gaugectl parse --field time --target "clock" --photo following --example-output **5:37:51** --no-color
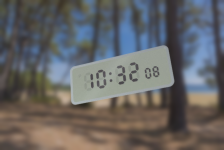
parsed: **10:32:08**
